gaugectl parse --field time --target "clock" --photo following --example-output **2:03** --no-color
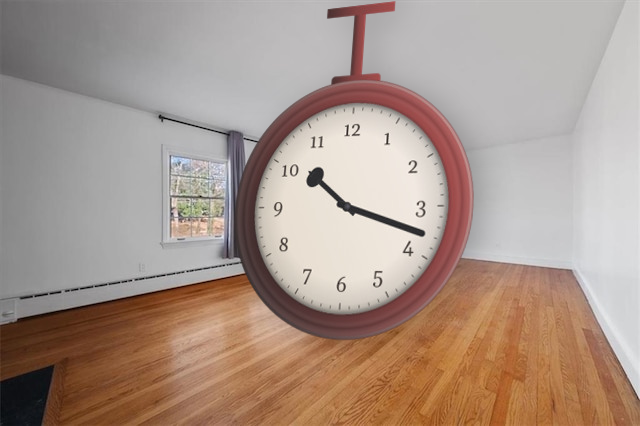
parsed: **10:18**
